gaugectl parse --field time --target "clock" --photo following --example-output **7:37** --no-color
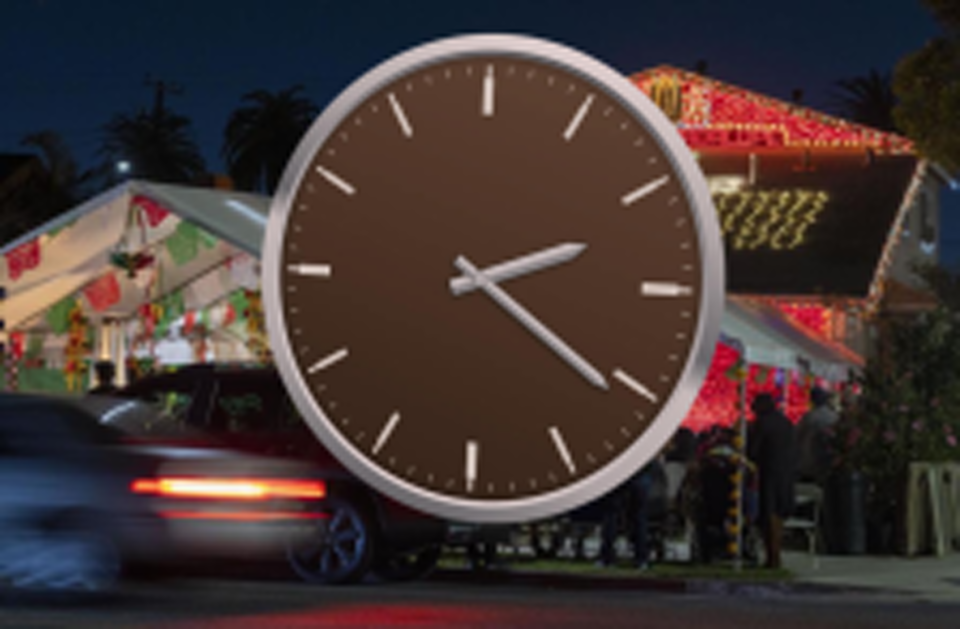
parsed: **2:21**
